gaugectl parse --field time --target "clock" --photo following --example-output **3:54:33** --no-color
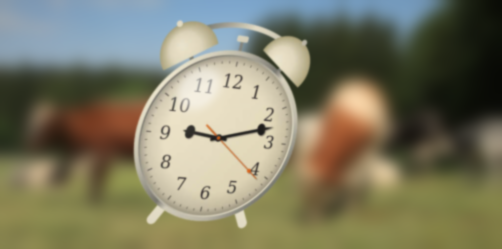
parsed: **9:12:21**
